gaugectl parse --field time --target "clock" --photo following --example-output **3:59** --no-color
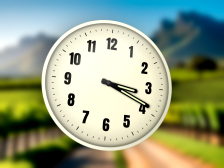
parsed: **3:19**
